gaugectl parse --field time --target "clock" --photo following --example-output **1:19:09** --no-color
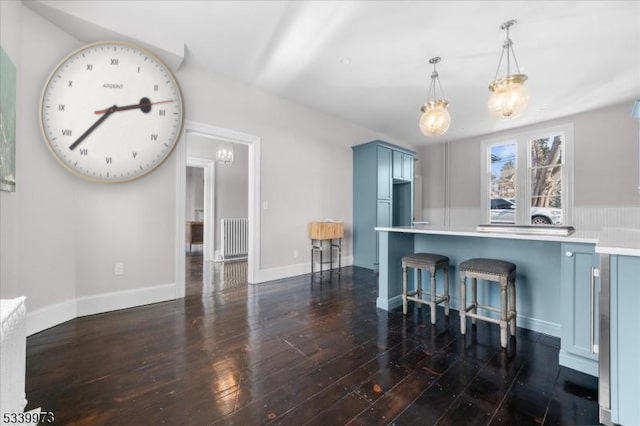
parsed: **2:37:13**
